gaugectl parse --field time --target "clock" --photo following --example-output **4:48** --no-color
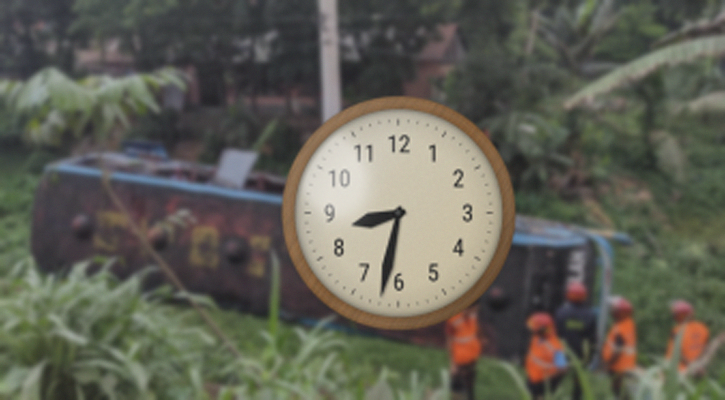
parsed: **8:32**
